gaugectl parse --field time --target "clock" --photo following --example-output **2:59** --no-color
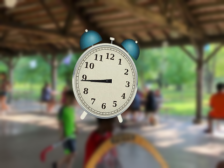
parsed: **8:44**
